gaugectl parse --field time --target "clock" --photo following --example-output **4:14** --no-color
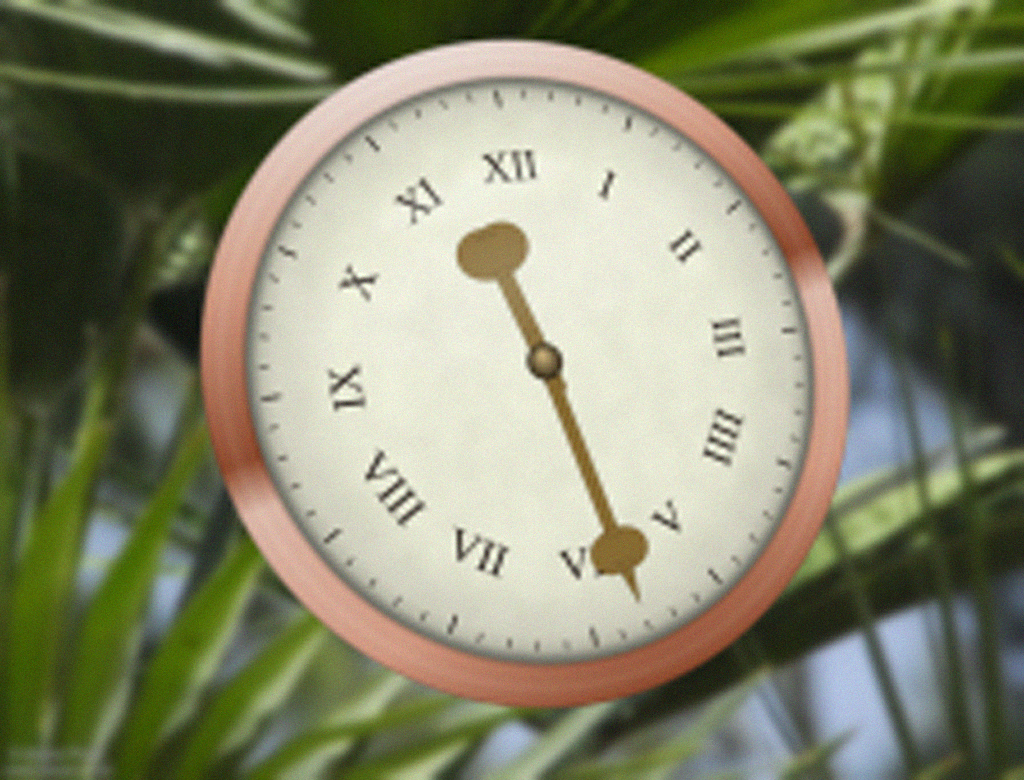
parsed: **11:28**
